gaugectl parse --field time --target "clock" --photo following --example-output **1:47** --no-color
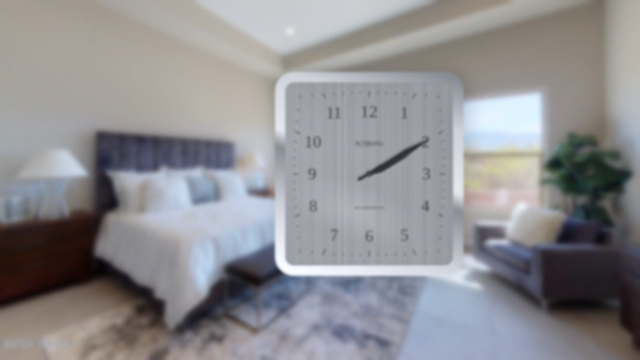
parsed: **2:10**
